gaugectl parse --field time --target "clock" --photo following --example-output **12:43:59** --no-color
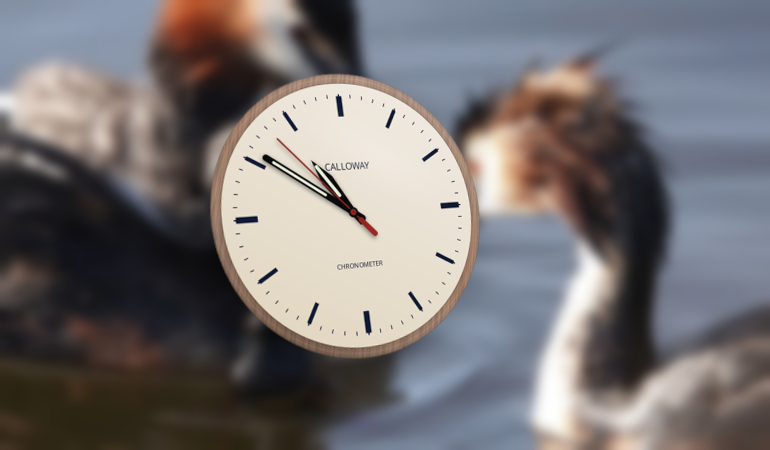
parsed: **10:50:53**
